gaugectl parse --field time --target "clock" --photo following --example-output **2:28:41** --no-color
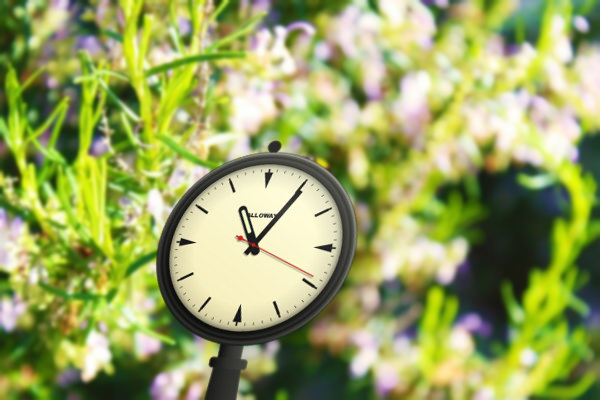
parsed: **11:05:19**
